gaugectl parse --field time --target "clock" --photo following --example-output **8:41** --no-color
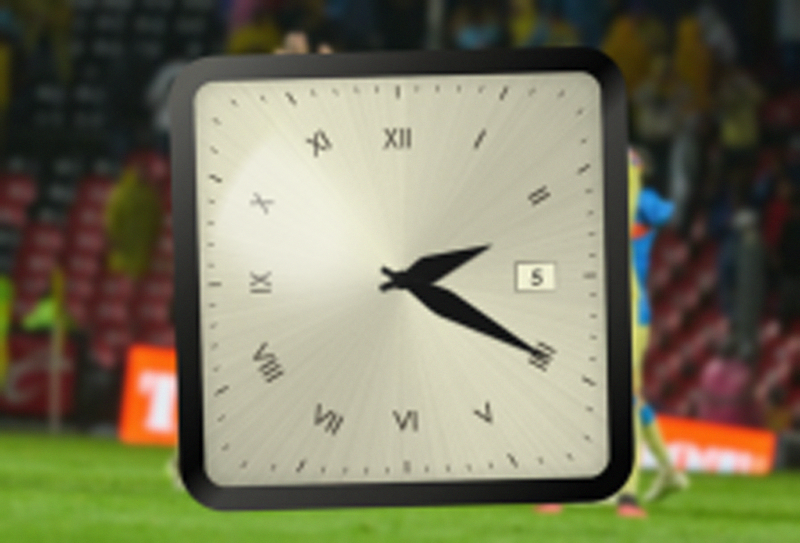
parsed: **2:20**
